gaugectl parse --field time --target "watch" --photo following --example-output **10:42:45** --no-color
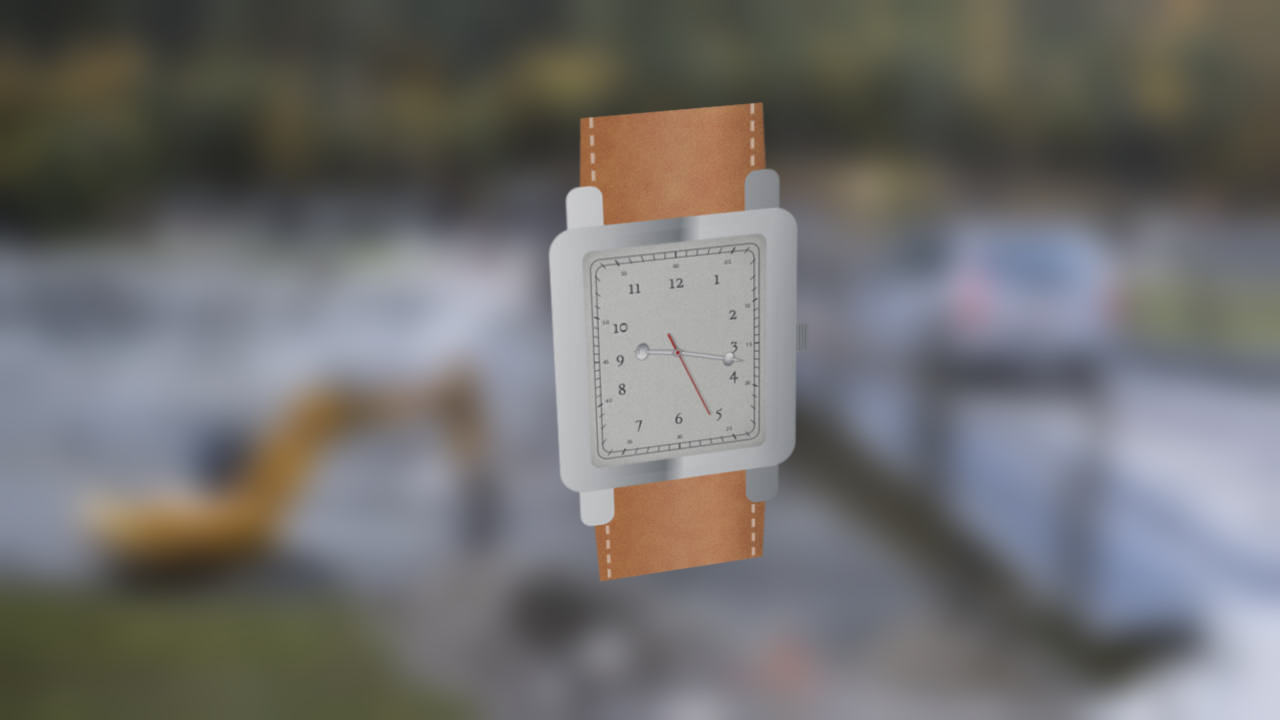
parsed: **9:17:26**
